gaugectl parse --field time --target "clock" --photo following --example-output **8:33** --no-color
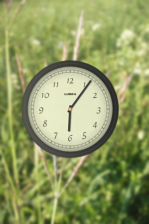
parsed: **6:06**
